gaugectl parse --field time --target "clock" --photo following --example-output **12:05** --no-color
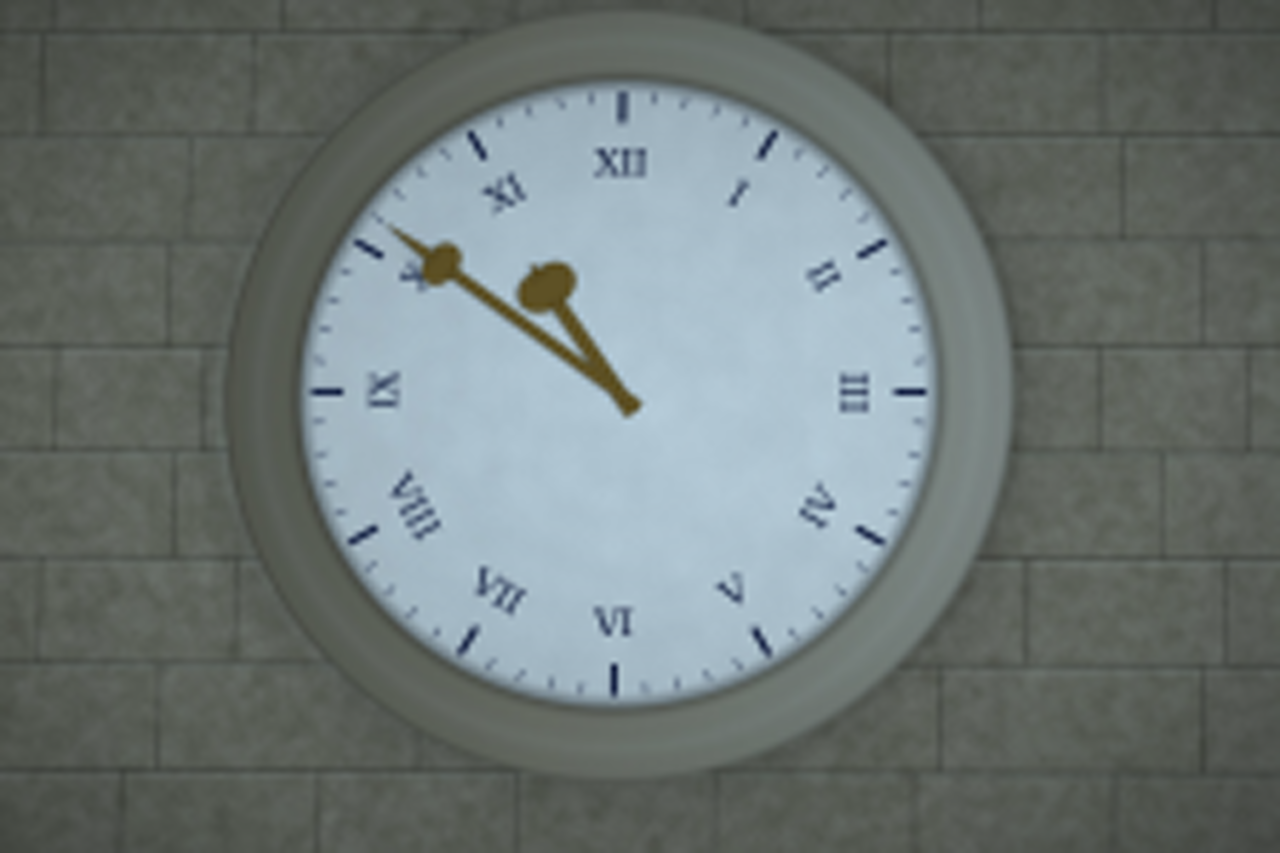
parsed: **10:51**
